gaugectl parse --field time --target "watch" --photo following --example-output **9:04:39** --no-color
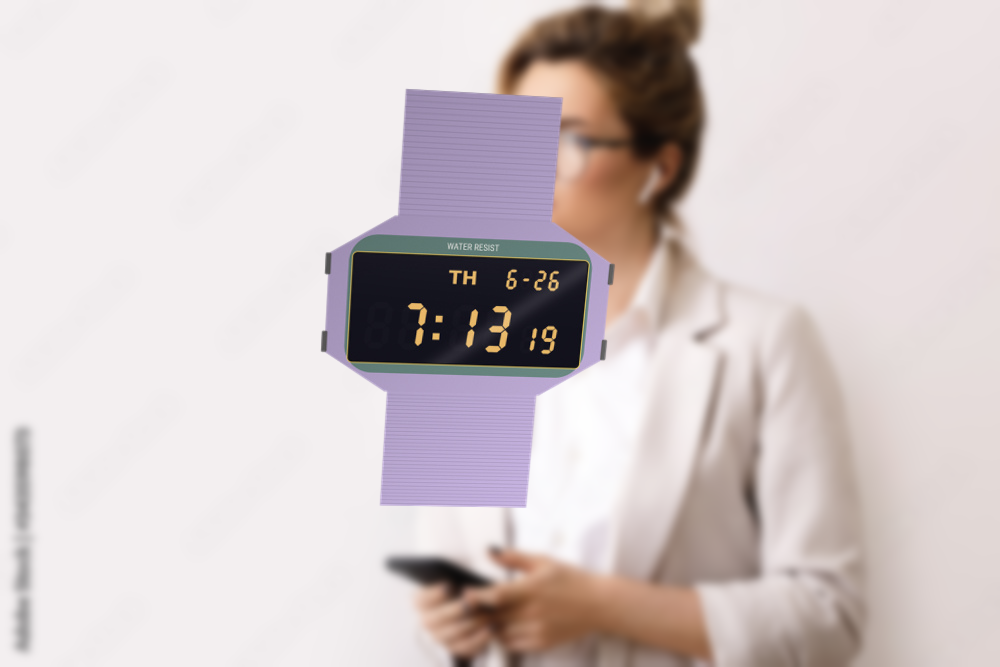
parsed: **7:13:19**
